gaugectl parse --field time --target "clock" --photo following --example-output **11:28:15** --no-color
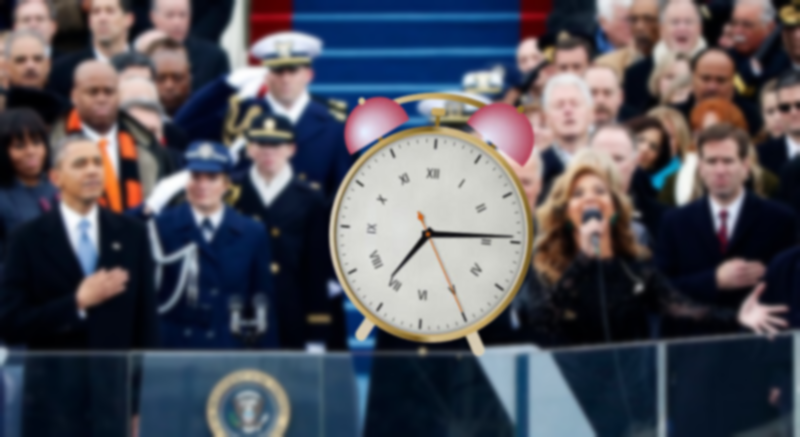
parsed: **7:14:25**
